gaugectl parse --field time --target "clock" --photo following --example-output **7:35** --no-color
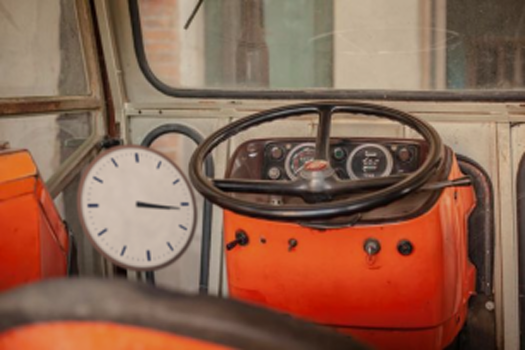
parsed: **3:16**
